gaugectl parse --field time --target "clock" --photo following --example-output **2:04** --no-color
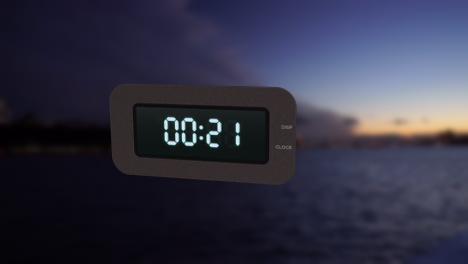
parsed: **0:21**
